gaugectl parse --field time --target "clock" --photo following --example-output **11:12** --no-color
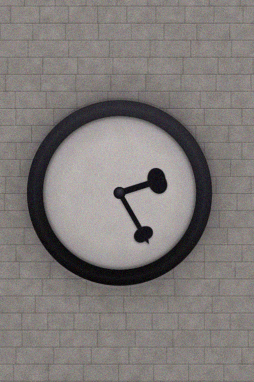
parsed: **2:25**
